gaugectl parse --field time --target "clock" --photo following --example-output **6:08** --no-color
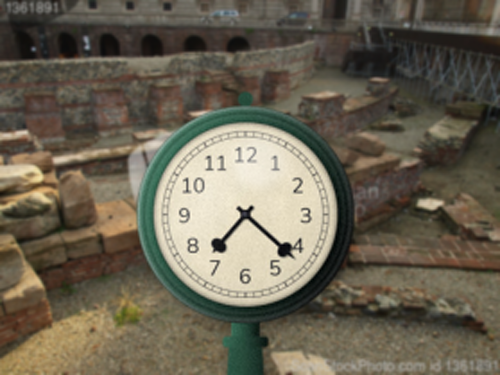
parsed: **7:22**
